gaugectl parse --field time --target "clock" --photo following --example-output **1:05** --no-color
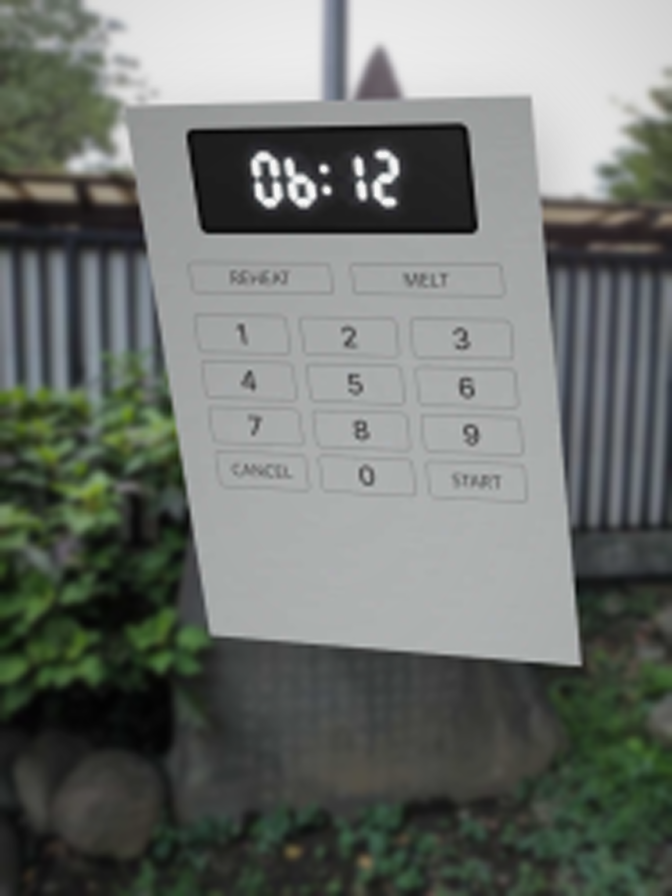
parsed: **6:12**
